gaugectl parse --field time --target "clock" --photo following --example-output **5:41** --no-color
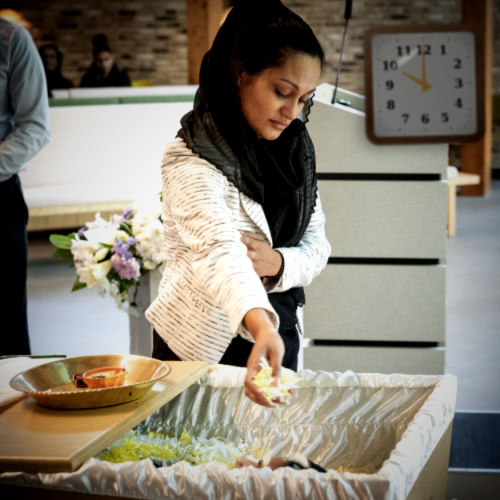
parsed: **10:00**
